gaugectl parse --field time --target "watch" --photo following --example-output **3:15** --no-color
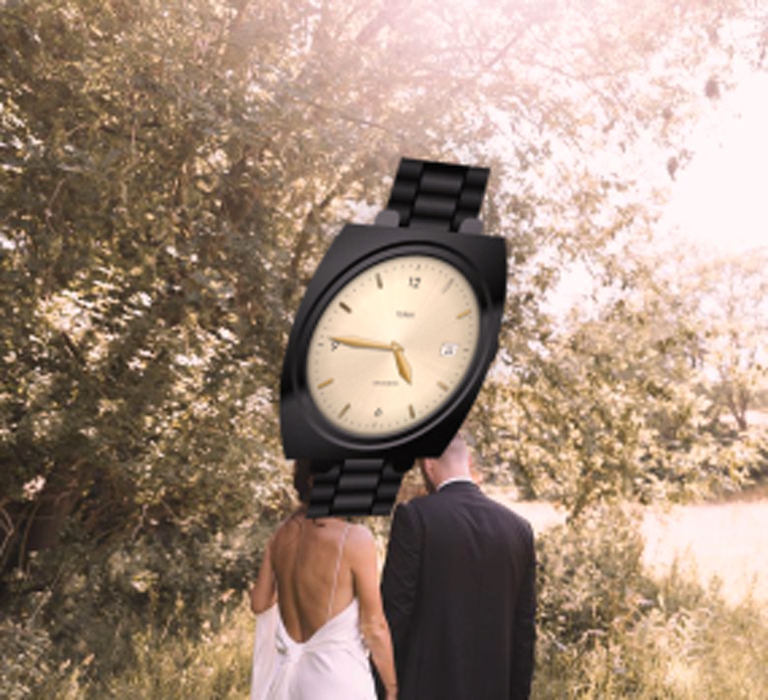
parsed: **4:46**
